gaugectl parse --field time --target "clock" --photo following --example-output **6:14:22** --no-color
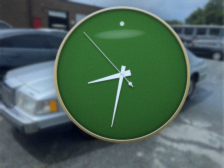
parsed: **8:31:53**
